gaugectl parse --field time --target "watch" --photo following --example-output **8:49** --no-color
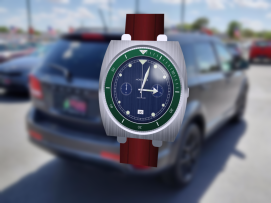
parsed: **3:03**
